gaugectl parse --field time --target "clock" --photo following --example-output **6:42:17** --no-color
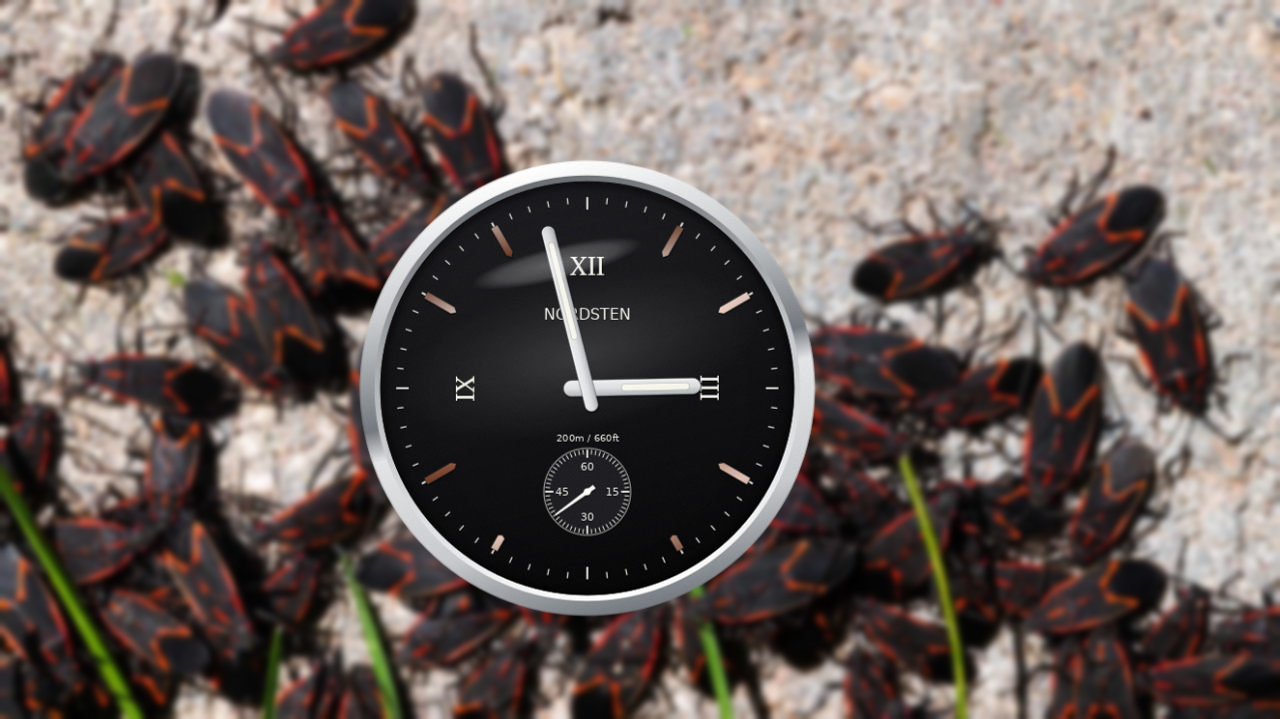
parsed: **2:57:39**
